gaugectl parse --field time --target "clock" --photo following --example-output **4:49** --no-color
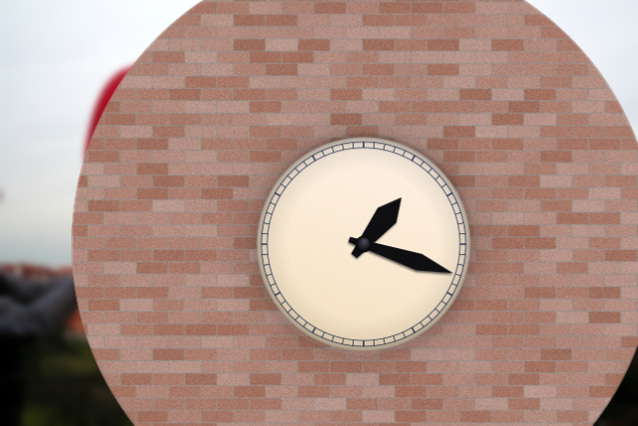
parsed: **1:18**
